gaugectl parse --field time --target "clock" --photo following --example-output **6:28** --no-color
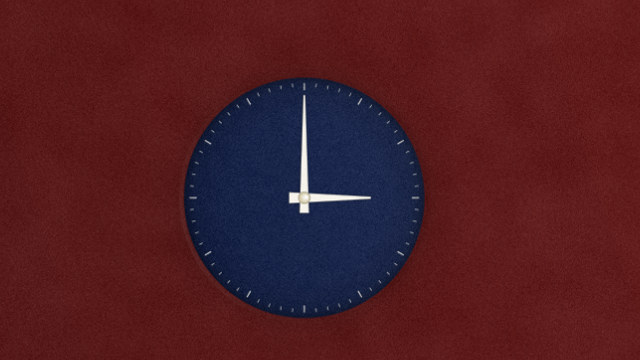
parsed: **3:00**
